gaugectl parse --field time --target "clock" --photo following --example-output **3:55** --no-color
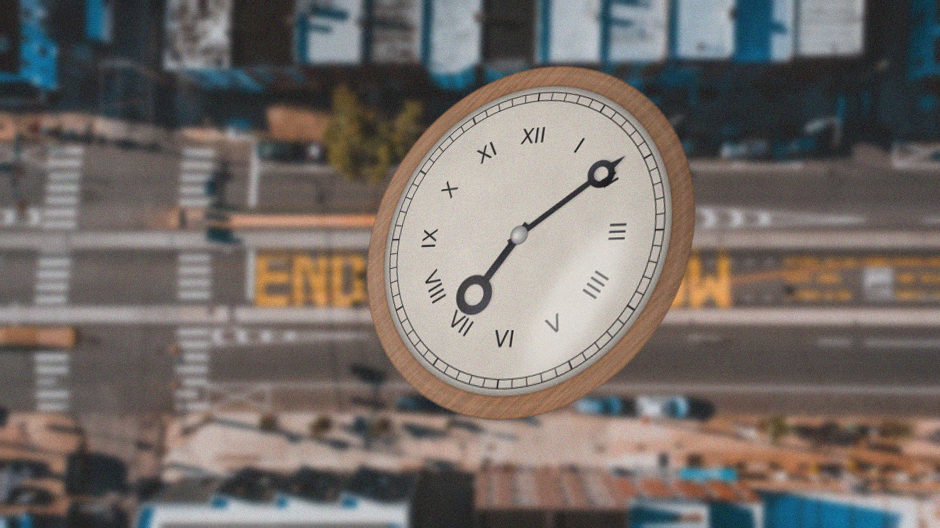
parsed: **7:09**
